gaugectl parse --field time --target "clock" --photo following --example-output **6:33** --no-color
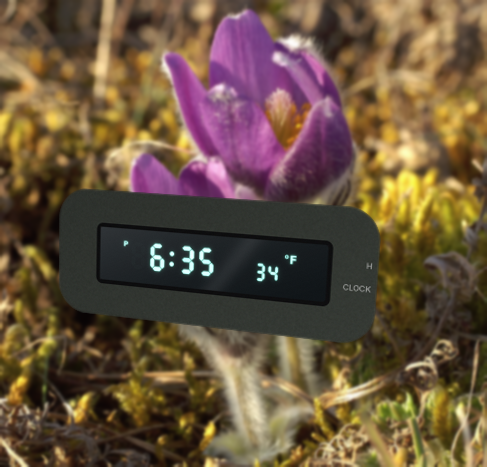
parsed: **6:35**
